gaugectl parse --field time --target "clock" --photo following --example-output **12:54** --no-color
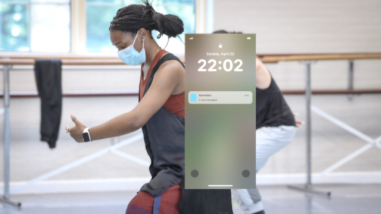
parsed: **22:02**
